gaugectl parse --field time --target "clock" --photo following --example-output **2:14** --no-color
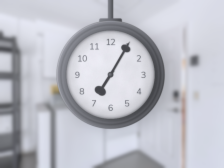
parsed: **7:05**
